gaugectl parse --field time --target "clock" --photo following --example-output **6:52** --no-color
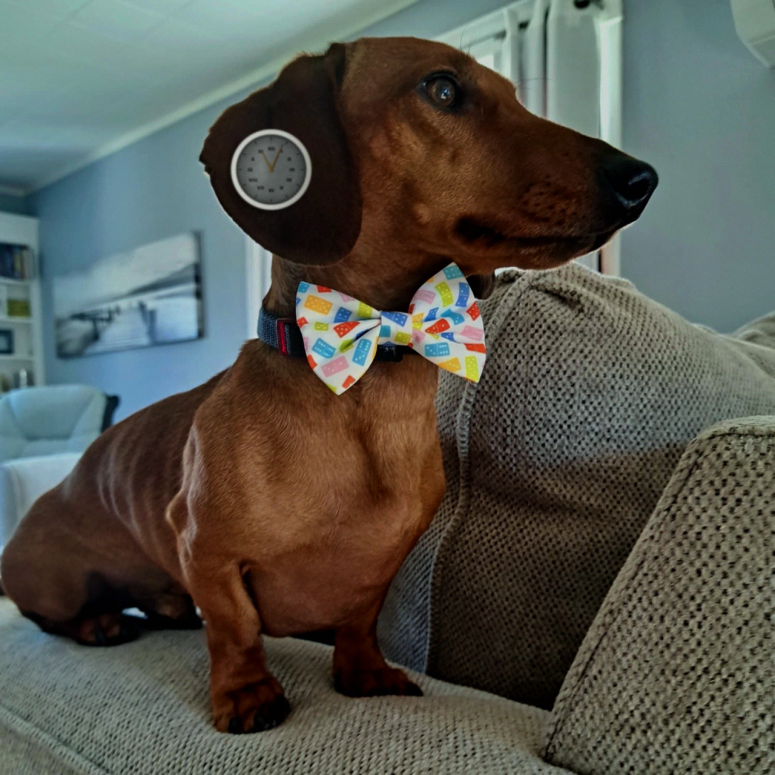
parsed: **11:04**
